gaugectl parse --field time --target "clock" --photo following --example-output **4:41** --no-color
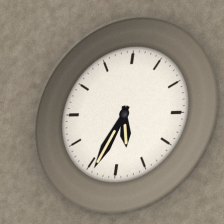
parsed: **5:34**
